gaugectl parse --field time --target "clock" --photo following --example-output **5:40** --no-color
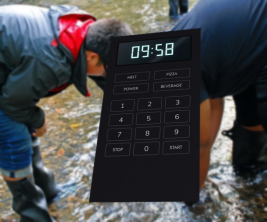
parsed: **9:58**
